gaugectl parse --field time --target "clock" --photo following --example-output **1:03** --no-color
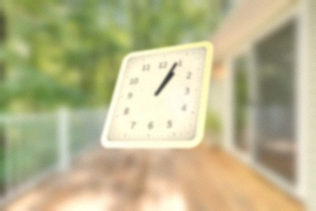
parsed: **1:04**
